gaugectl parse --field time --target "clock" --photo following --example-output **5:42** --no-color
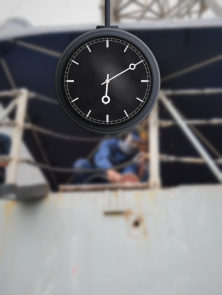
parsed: **6:10**
